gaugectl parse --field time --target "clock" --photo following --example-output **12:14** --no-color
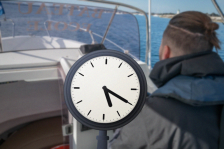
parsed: **5:20**
